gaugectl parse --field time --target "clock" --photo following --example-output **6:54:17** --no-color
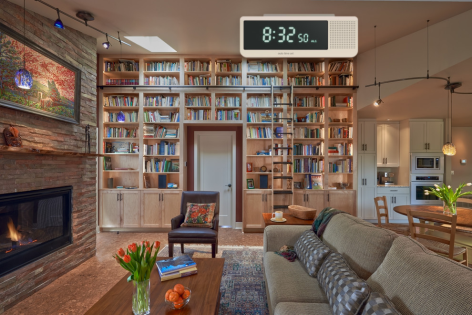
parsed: **8:32:50**
